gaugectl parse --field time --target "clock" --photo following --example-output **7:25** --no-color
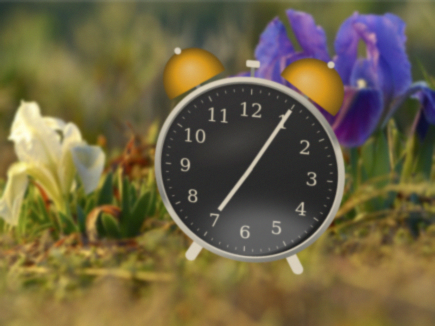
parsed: **7:05**
